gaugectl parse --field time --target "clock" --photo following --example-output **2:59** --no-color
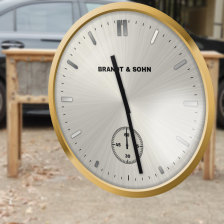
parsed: **11:28**
